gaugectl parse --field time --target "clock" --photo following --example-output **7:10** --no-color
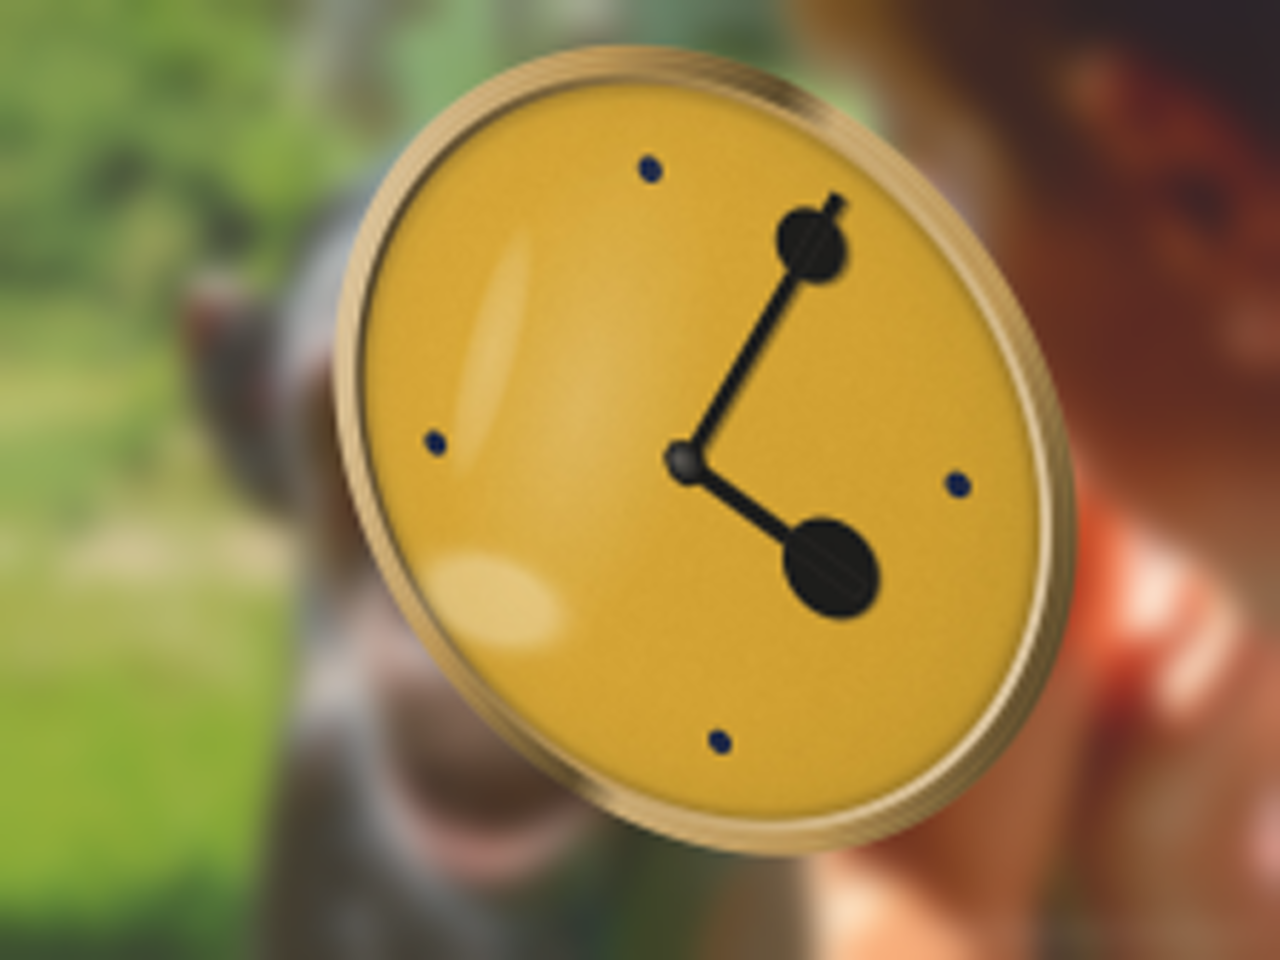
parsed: **4:06**
